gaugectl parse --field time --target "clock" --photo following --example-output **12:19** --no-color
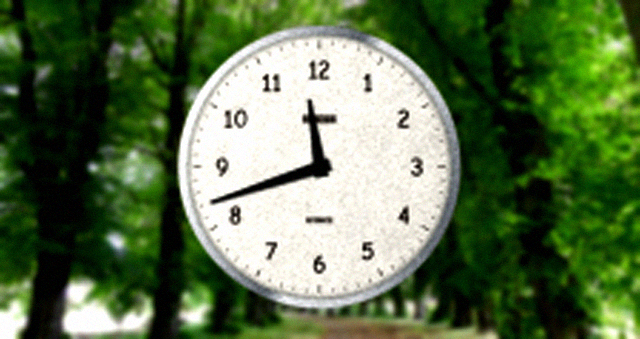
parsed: **11:42**
